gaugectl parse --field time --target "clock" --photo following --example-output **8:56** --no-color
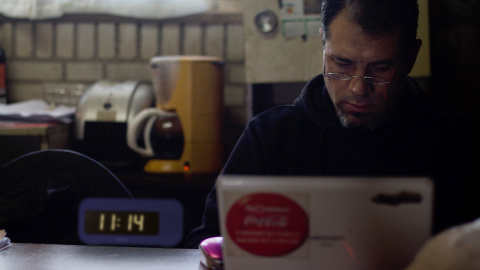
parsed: **11:14**
